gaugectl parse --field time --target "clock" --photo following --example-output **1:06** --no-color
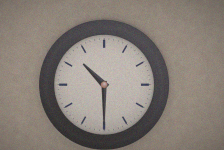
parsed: **10:30**
